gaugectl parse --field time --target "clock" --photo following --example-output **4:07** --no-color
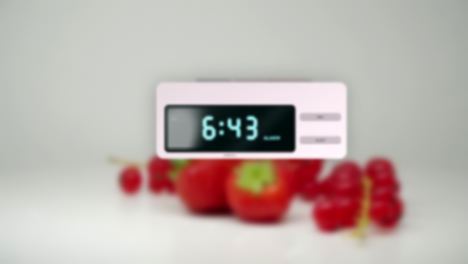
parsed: **6:43**
